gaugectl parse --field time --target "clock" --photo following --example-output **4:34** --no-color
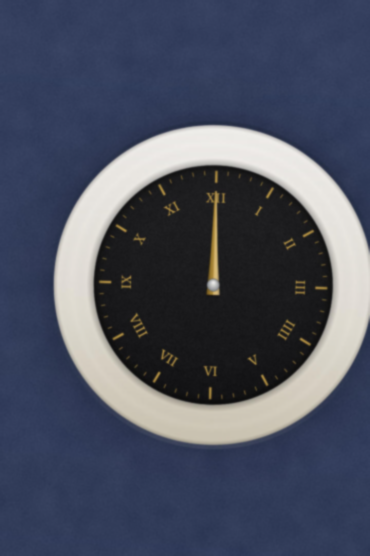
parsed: **12:00**
